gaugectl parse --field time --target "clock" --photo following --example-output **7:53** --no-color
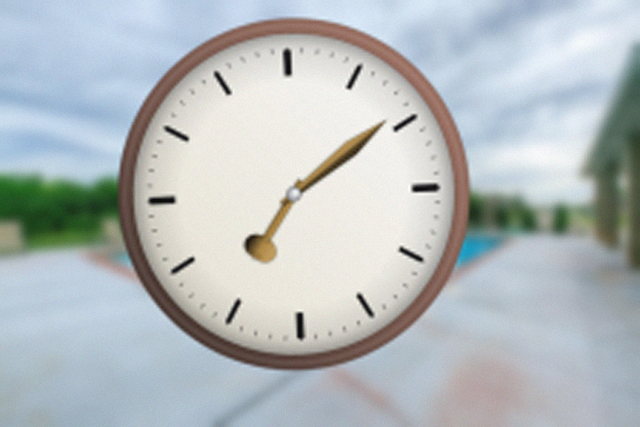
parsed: **7:09**
